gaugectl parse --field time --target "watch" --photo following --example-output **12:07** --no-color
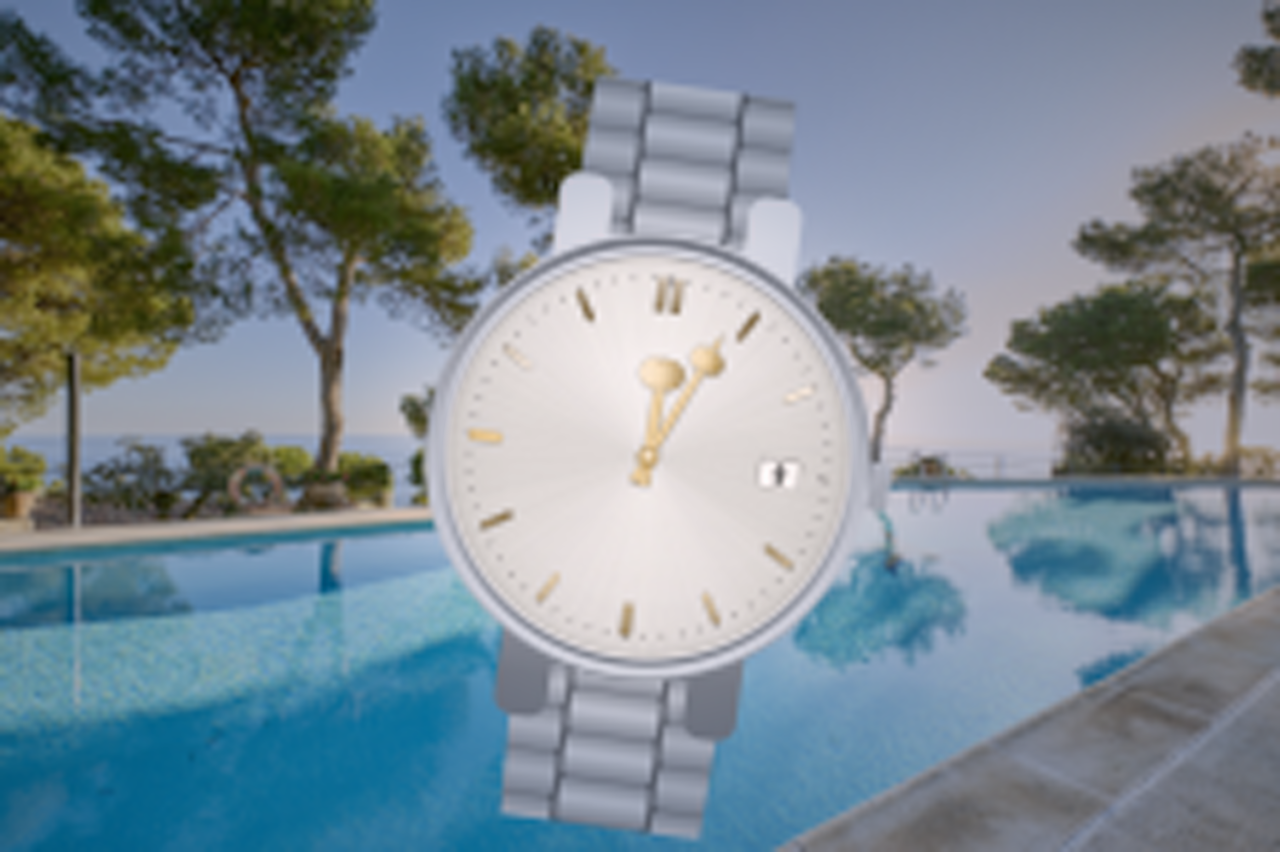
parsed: **12:04**
